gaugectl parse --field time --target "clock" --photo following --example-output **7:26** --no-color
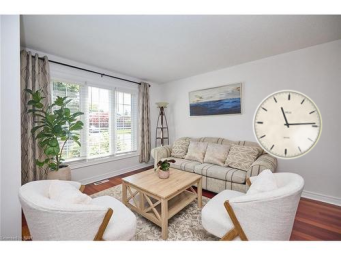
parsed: **11:14**
